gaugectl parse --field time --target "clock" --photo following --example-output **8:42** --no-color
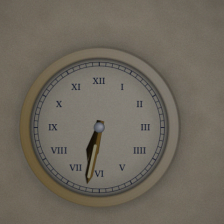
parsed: **6:32**
